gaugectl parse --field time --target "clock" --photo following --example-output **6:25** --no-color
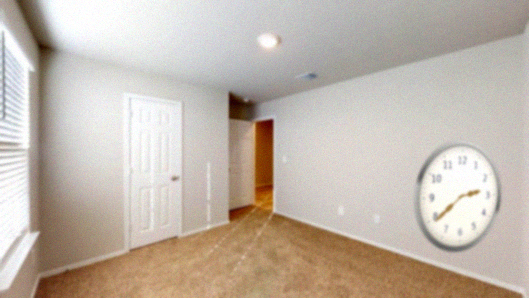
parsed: **2:39**
